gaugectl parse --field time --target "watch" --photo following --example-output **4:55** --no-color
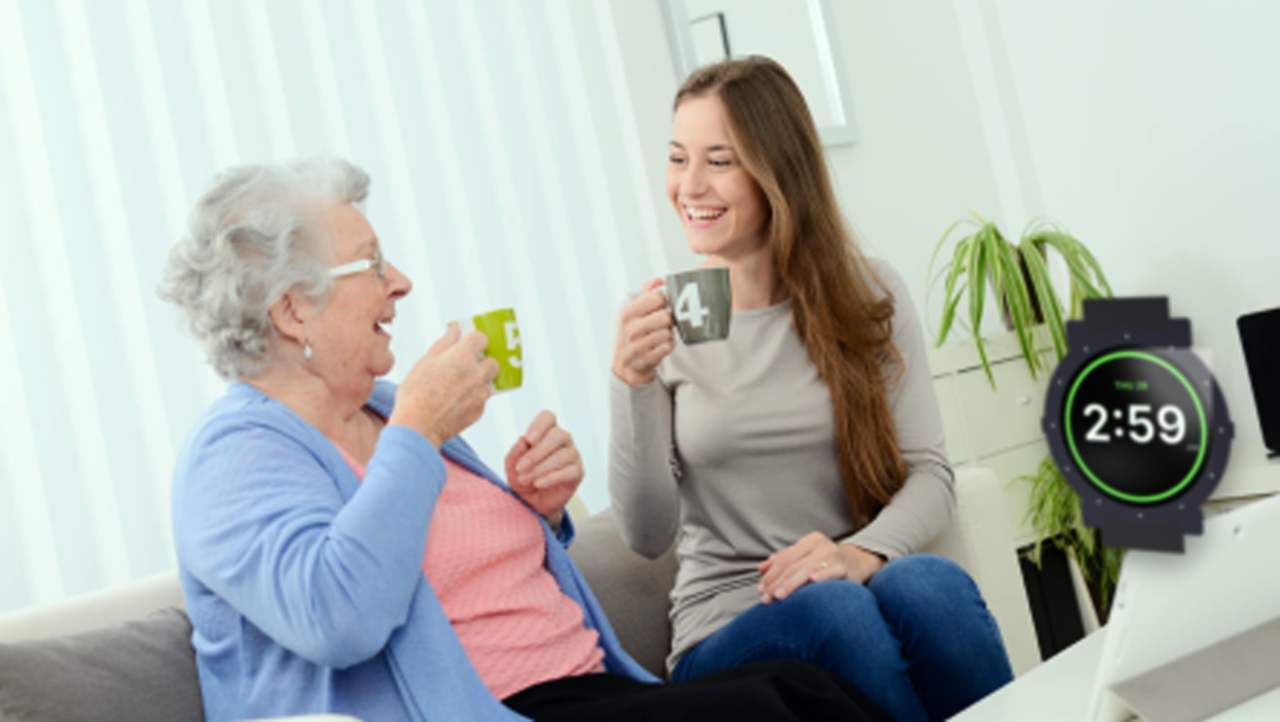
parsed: **2:59**
